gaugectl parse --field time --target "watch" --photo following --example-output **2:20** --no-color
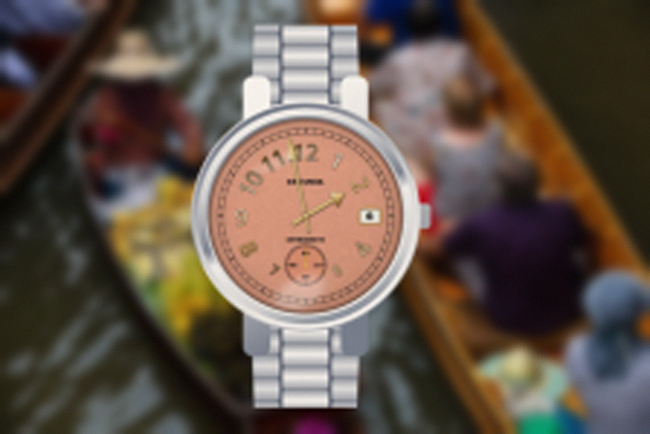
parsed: **1:58**
